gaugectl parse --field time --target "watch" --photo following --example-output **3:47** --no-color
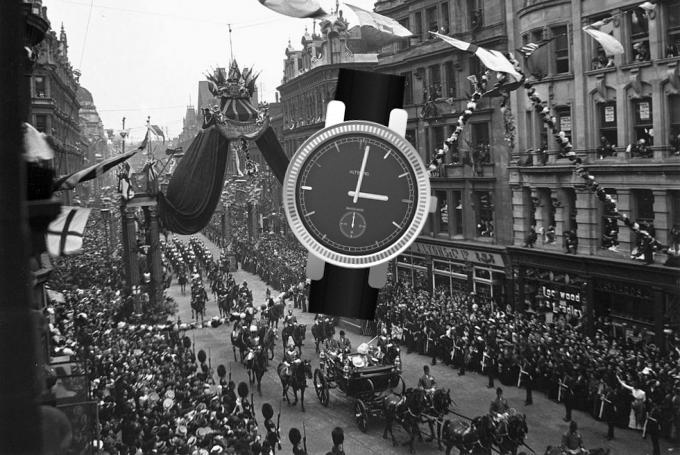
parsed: **3:01**
